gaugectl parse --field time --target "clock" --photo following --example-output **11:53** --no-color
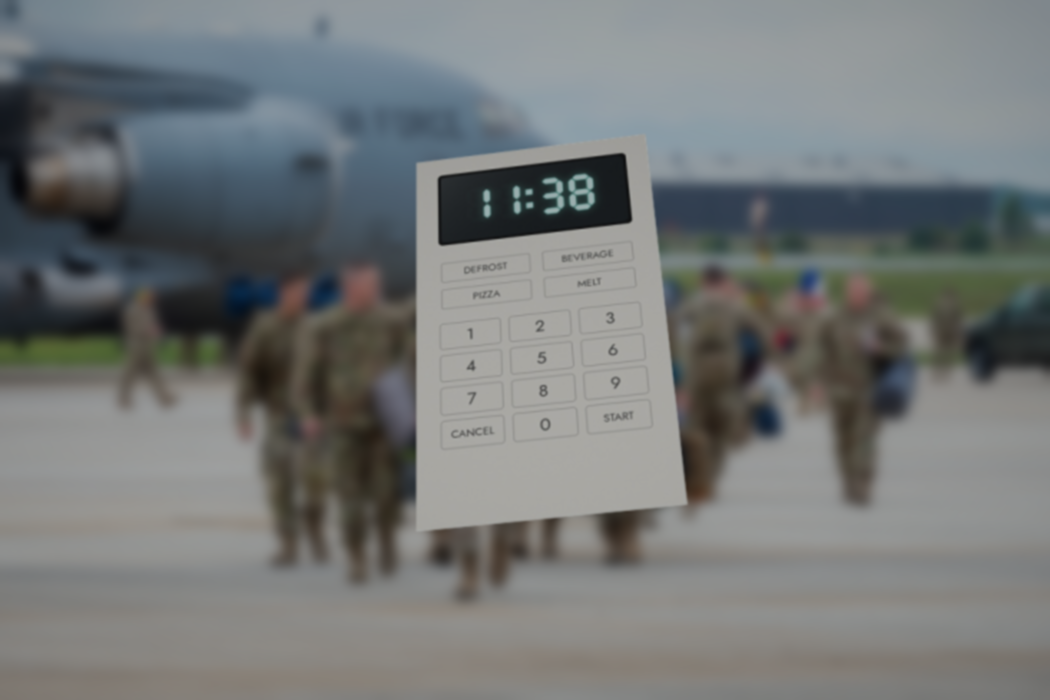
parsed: **11:38**
